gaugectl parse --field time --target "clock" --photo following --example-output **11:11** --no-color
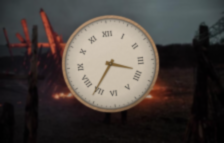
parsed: **3:36**
